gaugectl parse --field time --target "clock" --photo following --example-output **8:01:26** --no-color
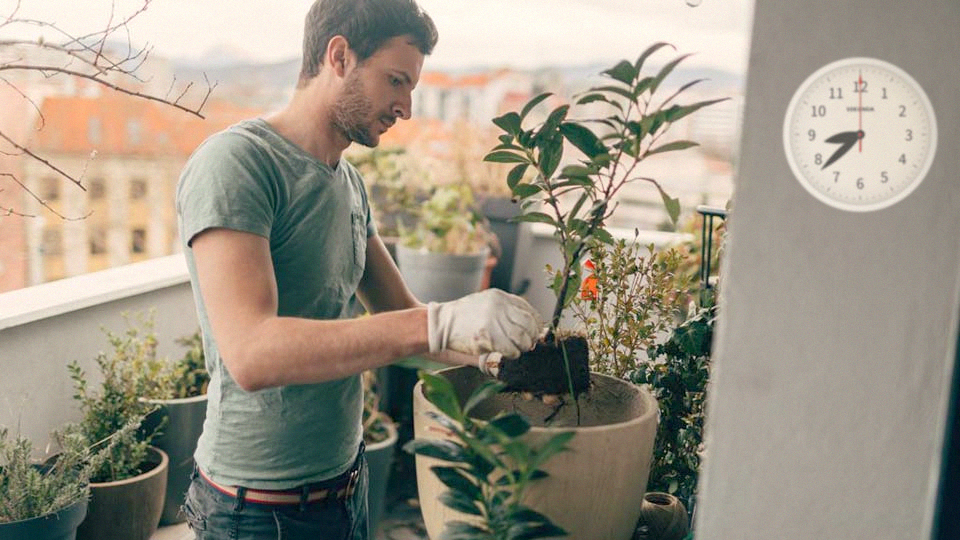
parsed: **8:38:00**
